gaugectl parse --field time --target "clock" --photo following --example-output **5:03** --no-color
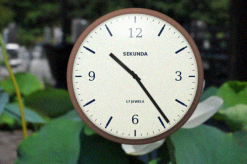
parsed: **10:24**
